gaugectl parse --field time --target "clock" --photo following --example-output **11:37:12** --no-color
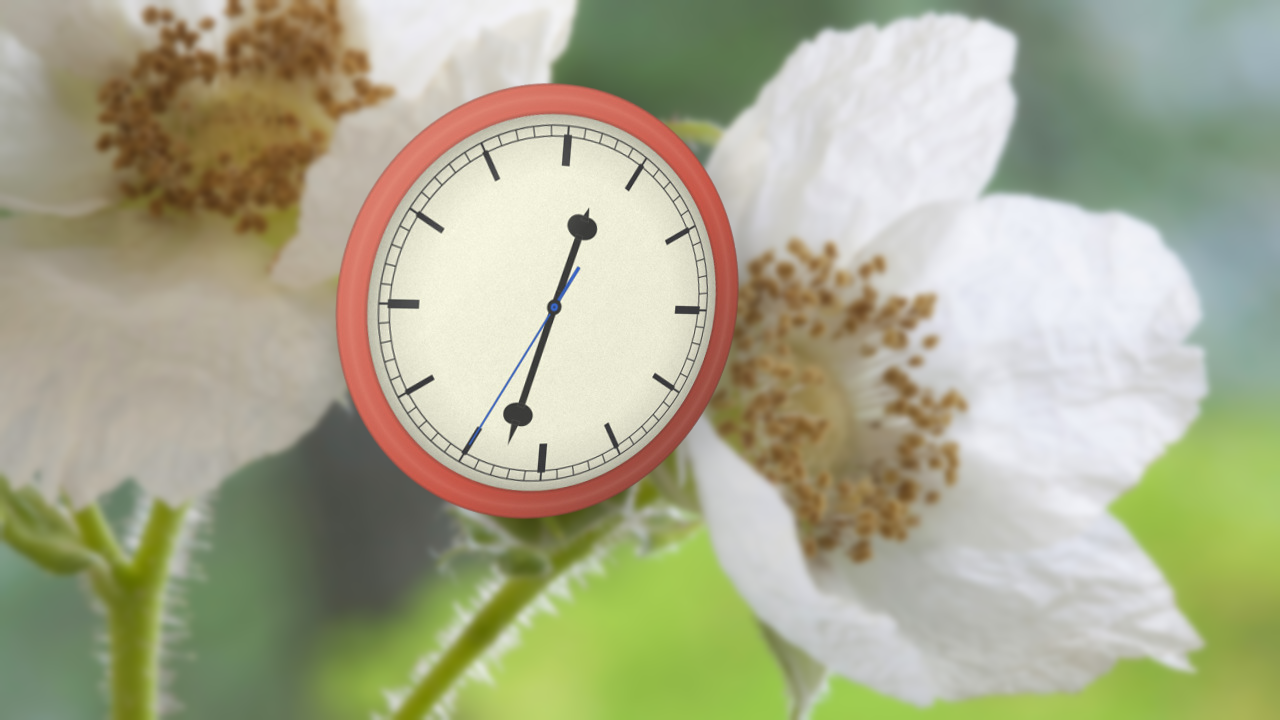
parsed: **12:32:35**
